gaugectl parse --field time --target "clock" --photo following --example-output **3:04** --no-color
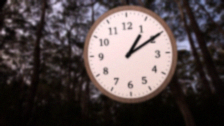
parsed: **1:10**
